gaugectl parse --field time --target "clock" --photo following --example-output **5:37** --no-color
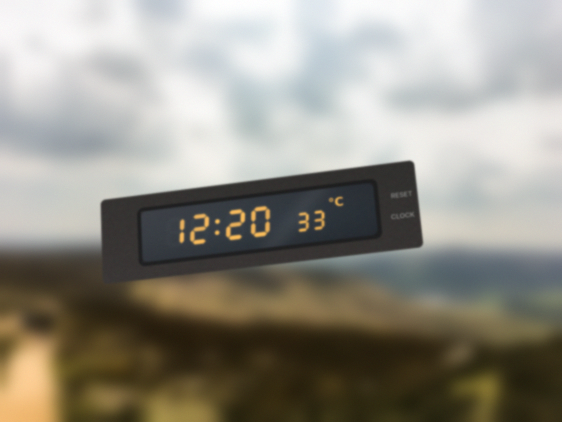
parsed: **12:20**
